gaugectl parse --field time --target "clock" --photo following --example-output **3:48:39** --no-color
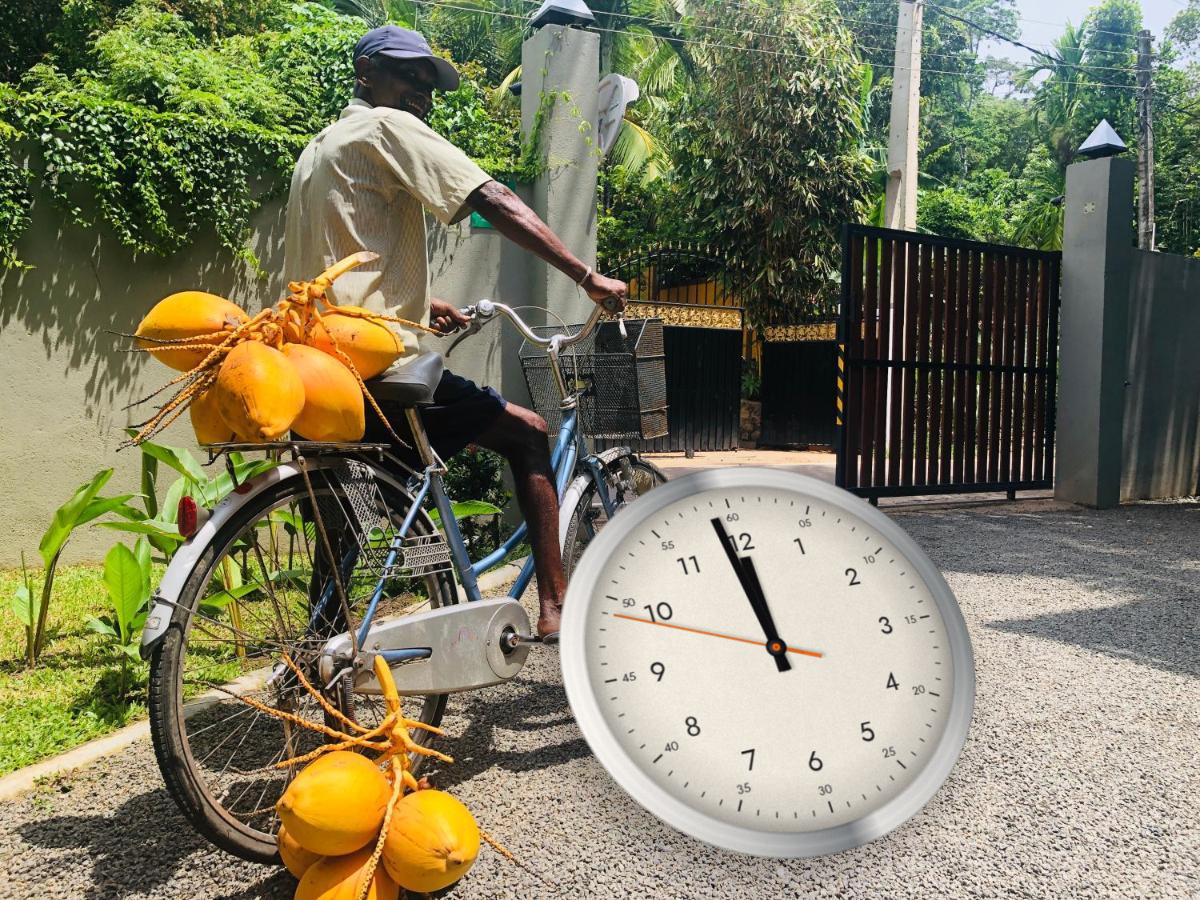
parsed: **11:58:49**
